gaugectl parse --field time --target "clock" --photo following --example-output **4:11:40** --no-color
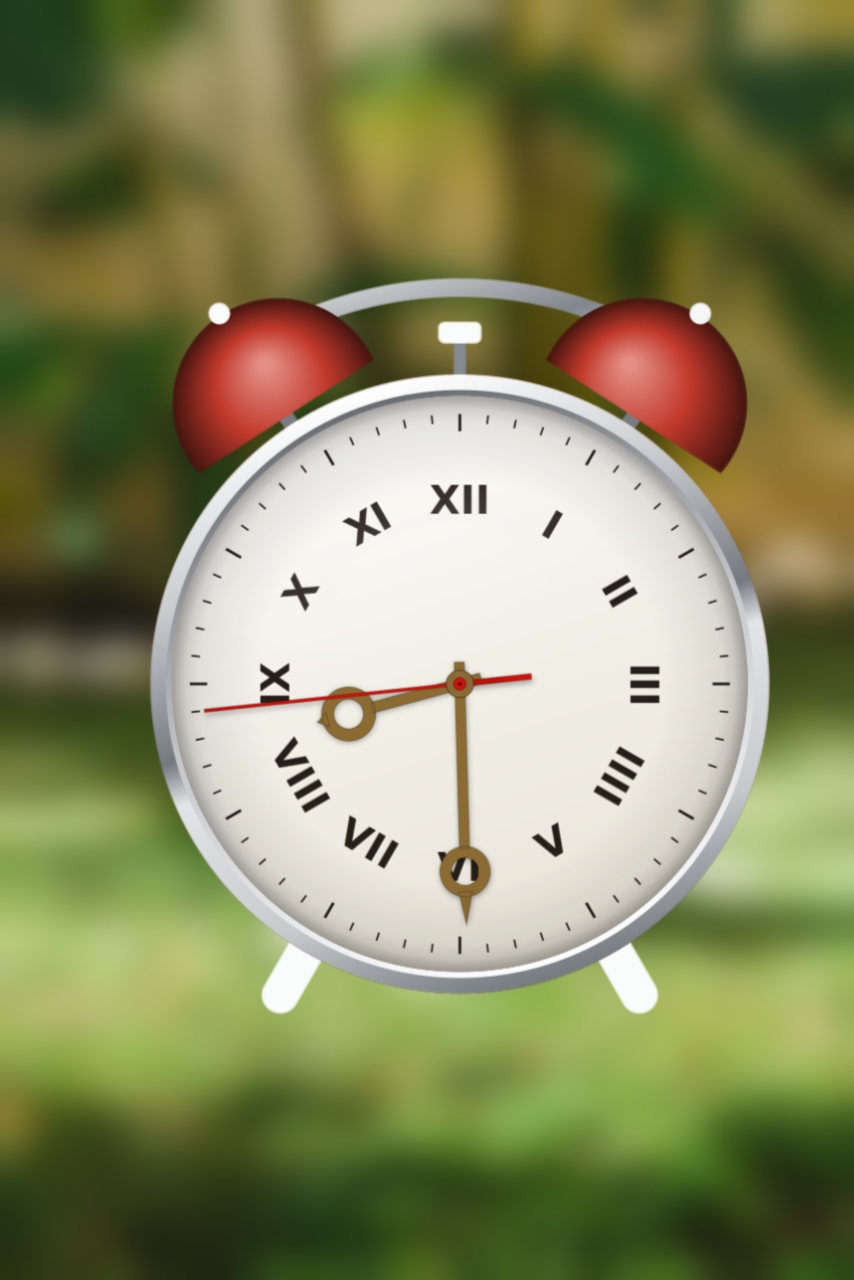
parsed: **8:29:44**
